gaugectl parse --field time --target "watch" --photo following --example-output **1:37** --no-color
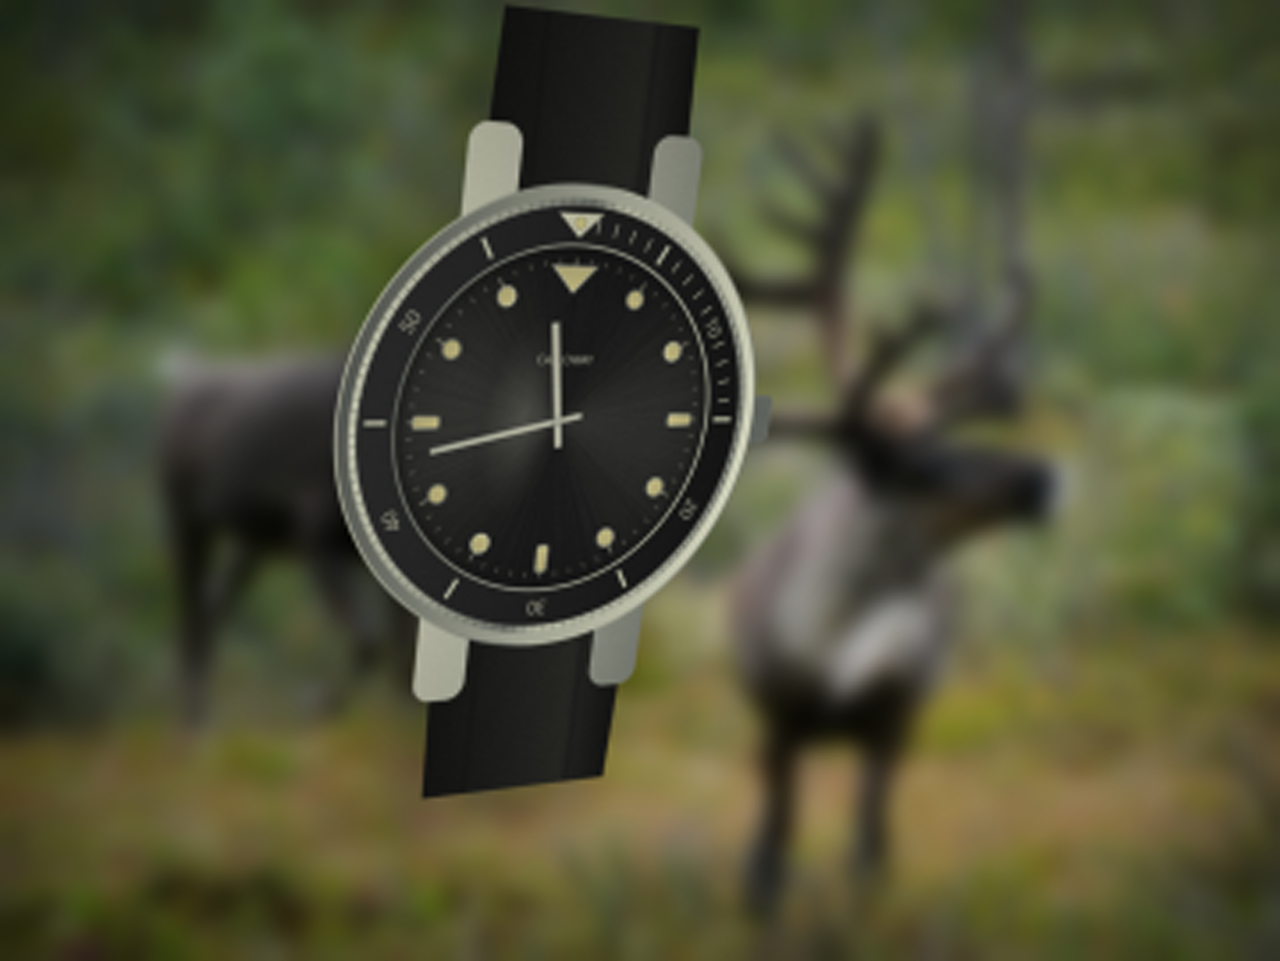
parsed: **11:43**
